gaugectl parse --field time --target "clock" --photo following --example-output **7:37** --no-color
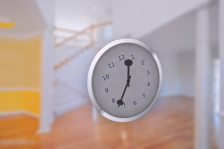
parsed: **12:37**
